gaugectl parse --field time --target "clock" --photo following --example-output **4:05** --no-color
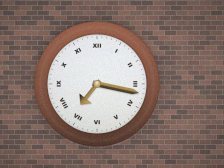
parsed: **7:17**
